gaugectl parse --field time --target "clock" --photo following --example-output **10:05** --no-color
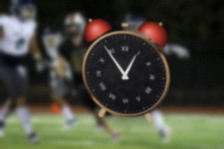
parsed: **12:54**
